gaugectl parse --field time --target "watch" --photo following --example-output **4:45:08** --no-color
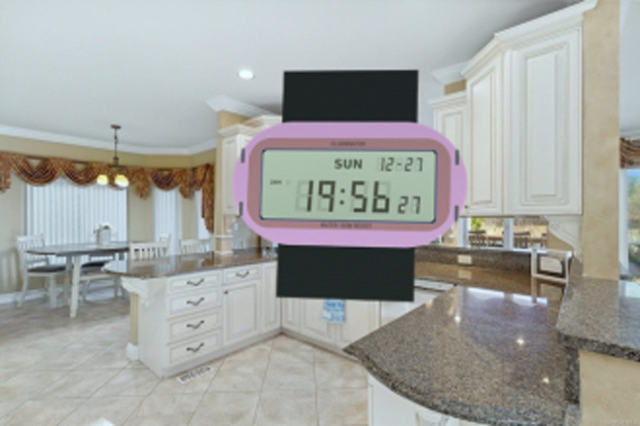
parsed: **19:56:27**
